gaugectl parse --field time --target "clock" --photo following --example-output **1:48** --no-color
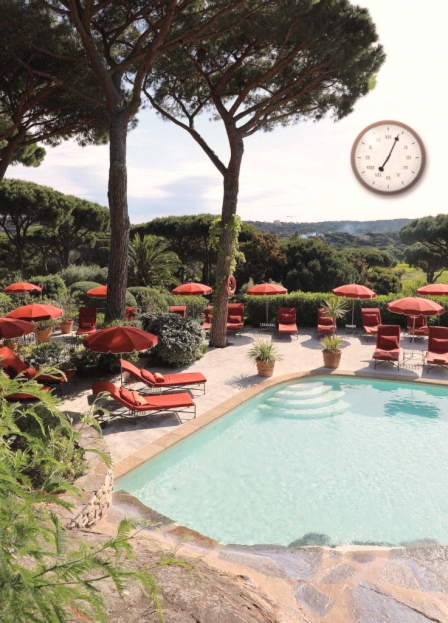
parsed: **7:04**
